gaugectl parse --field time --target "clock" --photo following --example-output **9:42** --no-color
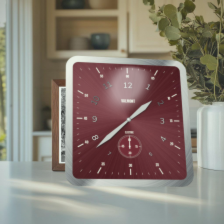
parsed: **1:38**
